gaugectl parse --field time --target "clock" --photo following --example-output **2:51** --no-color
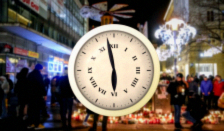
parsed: **5:58**
